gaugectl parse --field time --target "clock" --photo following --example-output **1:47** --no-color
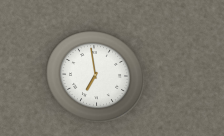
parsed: **6:59**
